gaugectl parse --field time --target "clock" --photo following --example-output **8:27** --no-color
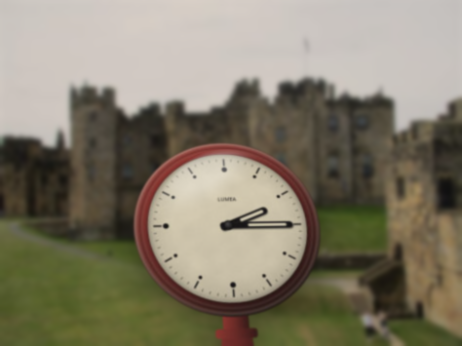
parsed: **2:15**
